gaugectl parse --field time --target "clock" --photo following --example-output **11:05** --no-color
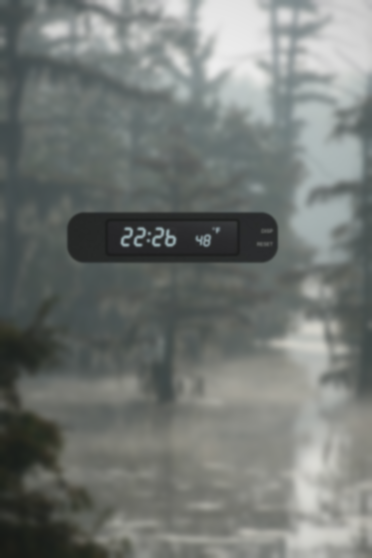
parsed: **22:26**
